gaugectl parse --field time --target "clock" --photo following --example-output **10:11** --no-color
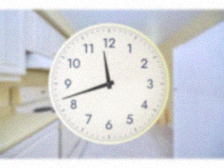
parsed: **11:42**
